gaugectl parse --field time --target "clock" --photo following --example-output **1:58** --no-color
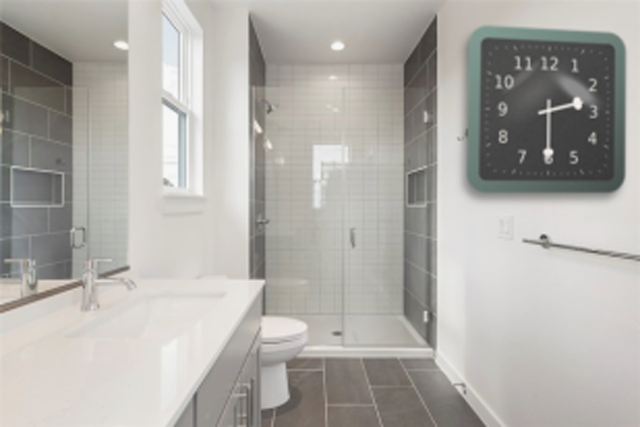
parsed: **2:30**
